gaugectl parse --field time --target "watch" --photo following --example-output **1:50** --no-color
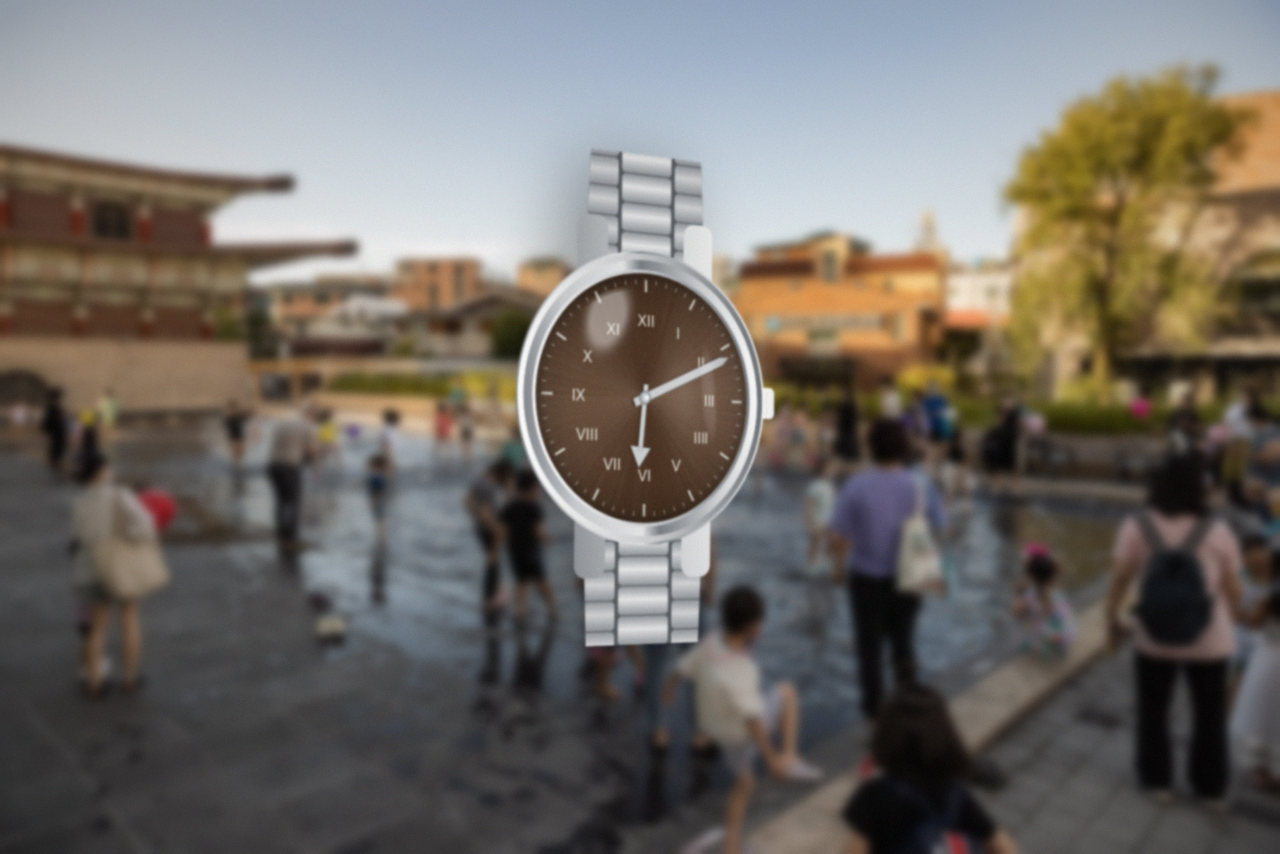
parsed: **6:11**
